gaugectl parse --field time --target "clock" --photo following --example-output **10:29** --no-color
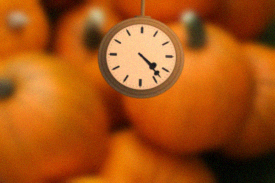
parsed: **4:23**
